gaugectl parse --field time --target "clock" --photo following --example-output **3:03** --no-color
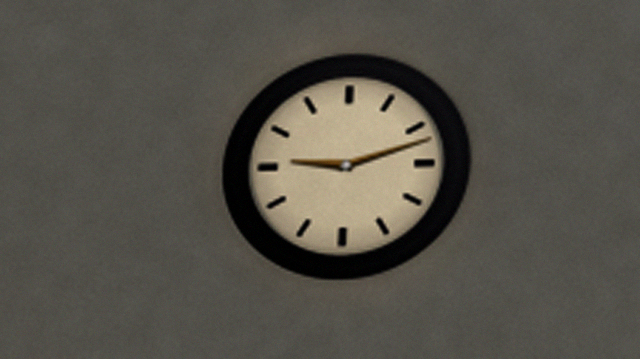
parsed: **9:12**
